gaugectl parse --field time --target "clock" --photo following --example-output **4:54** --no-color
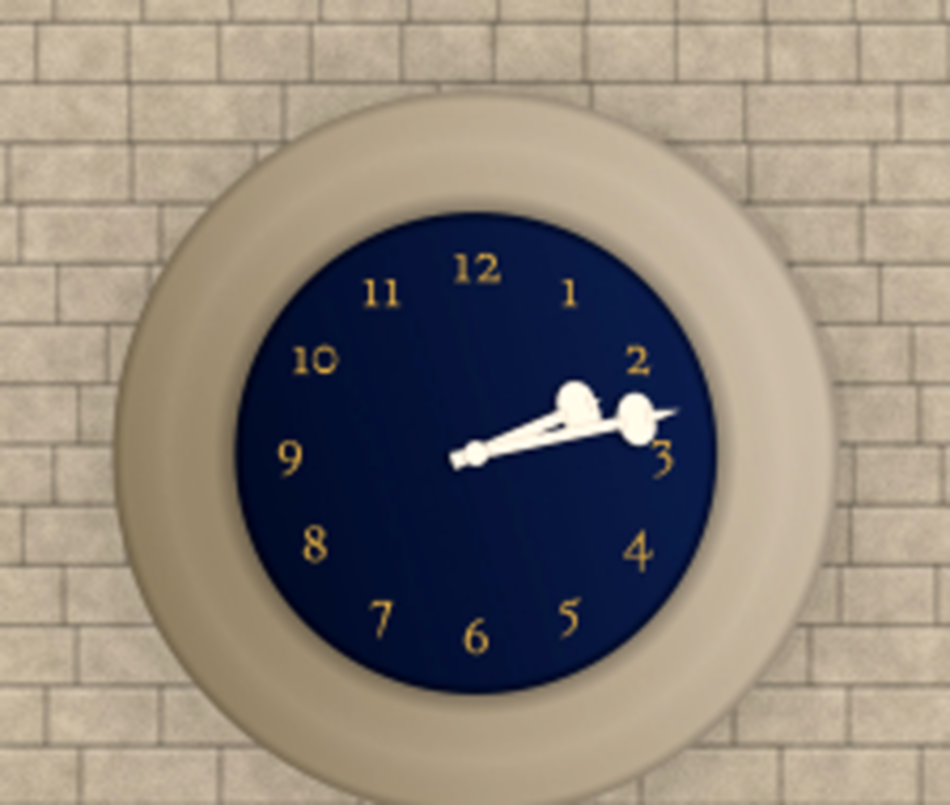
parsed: **2:13**
